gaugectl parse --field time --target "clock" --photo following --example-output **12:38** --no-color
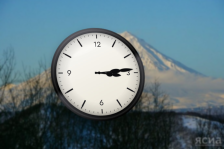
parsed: **3:14**
